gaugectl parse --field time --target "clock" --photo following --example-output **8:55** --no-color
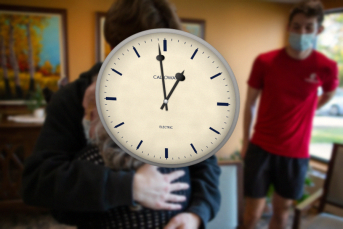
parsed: **12:59**
